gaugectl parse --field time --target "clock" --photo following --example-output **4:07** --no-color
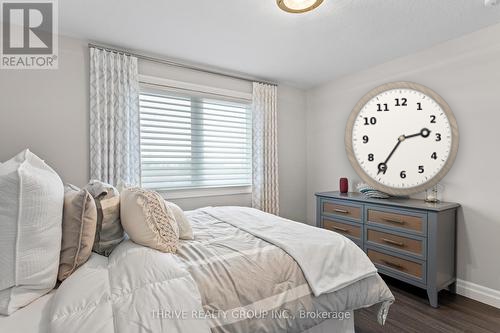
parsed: **2:36**
